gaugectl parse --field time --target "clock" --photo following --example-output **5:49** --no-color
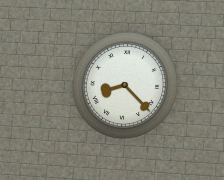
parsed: **8:22**
